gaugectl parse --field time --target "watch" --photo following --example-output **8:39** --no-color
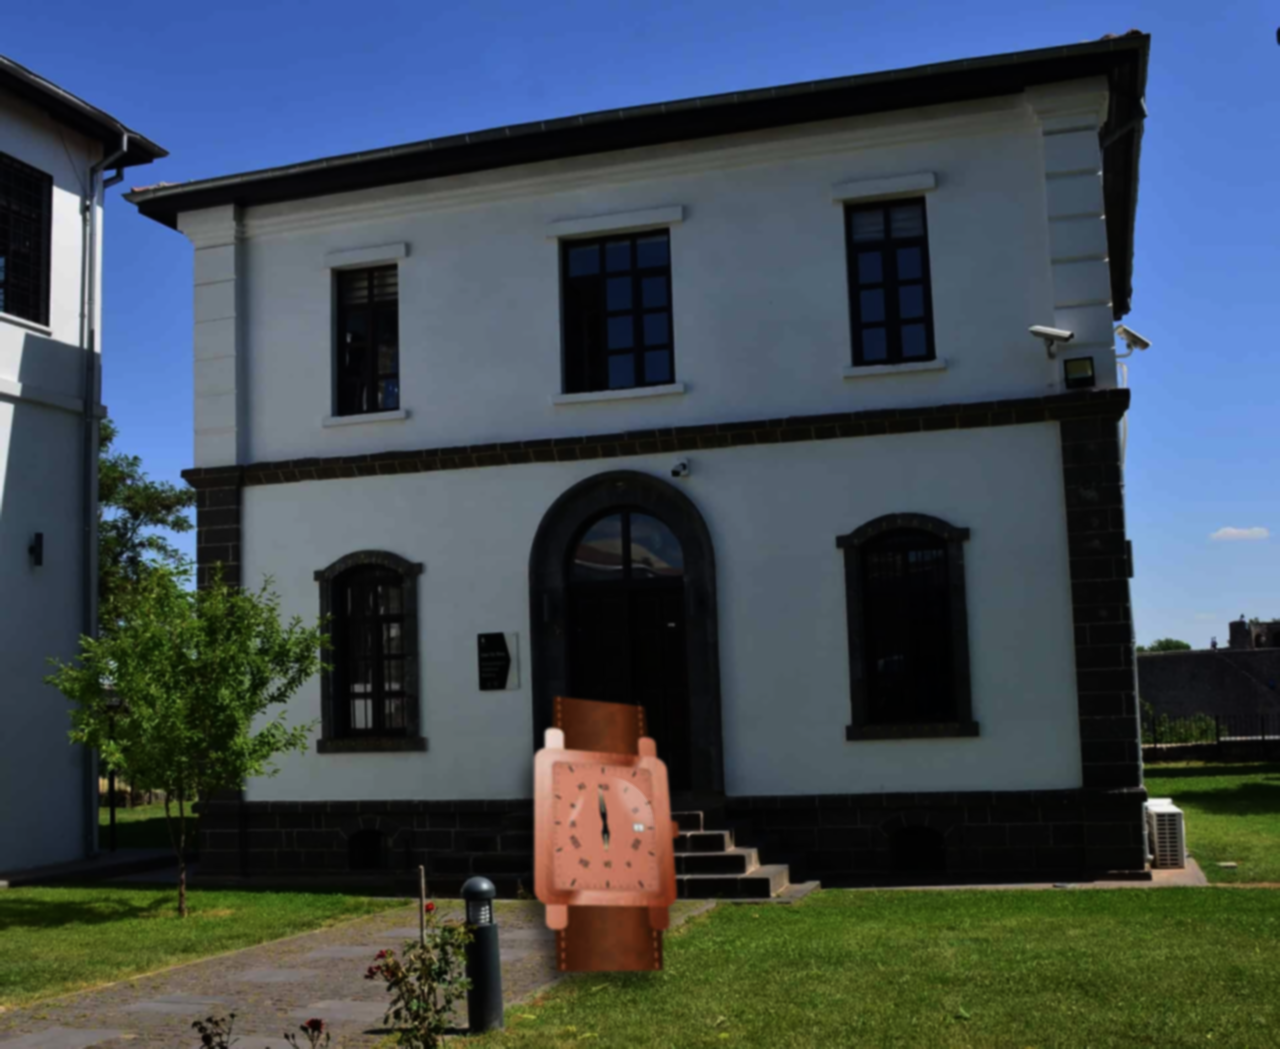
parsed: **5:59**
